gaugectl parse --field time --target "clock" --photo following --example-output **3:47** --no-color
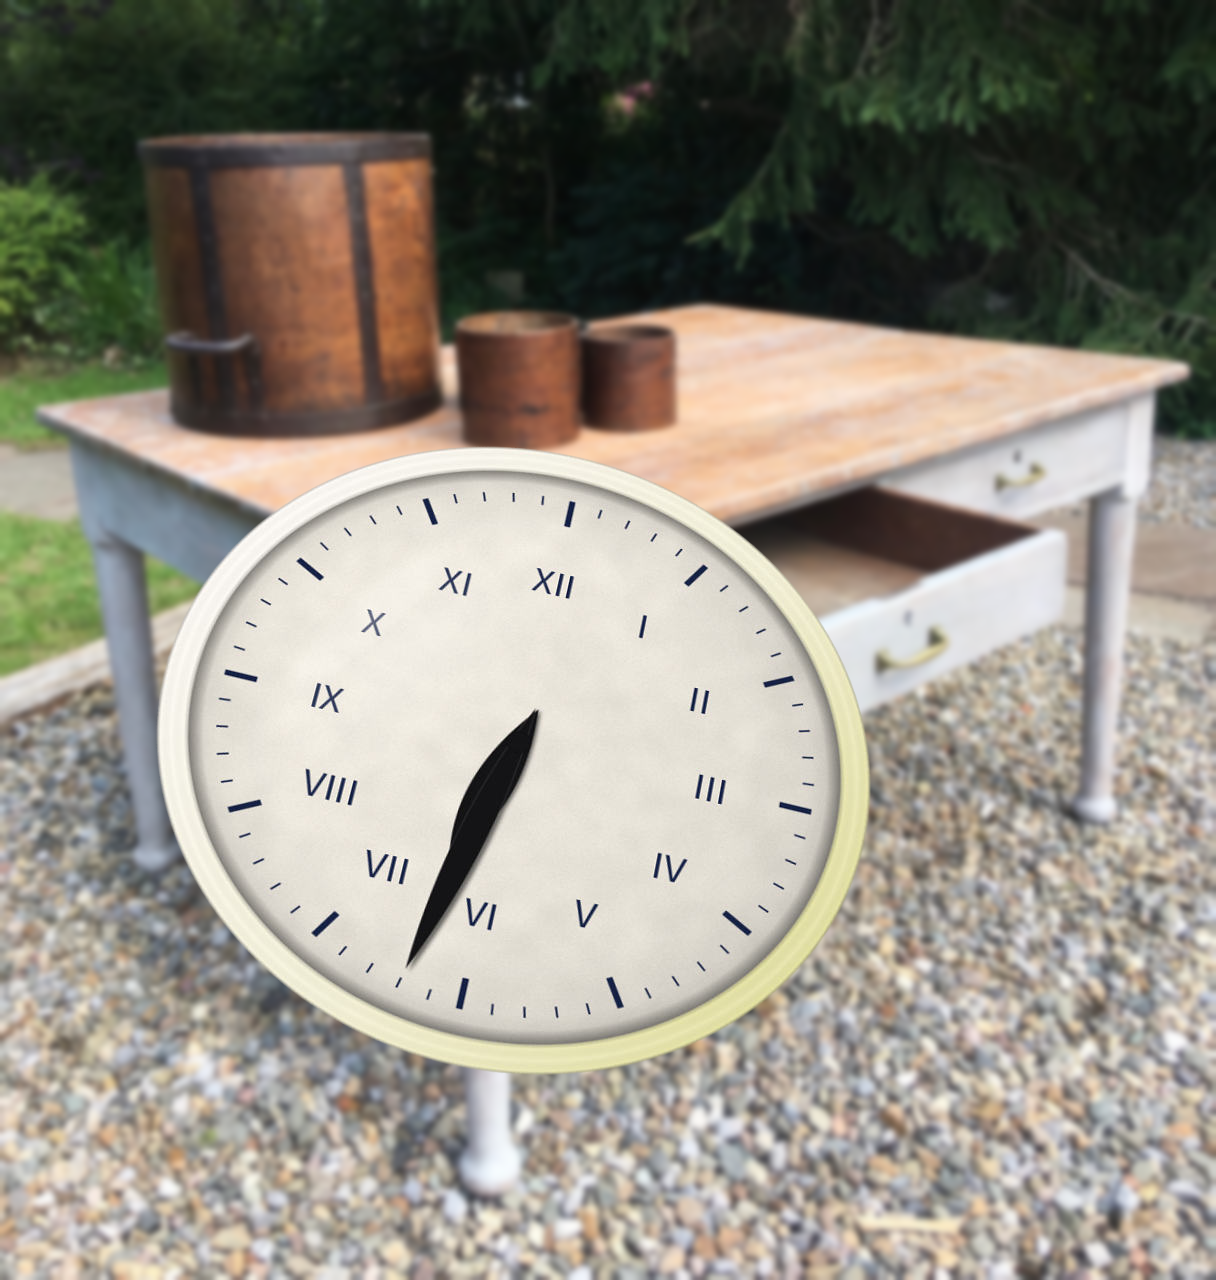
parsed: **6:32**
